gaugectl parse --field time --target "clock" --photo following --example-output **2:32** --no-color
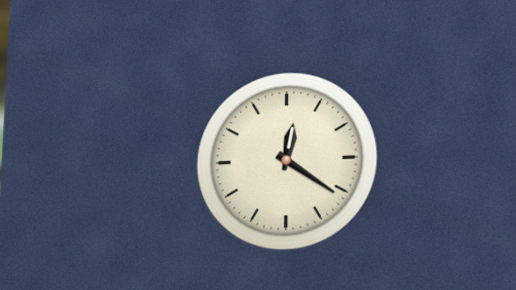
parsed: **12:21**
